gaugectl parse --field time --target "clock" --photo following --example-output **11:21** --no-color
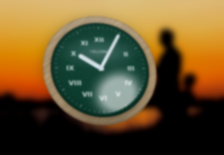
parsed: **10:05**
